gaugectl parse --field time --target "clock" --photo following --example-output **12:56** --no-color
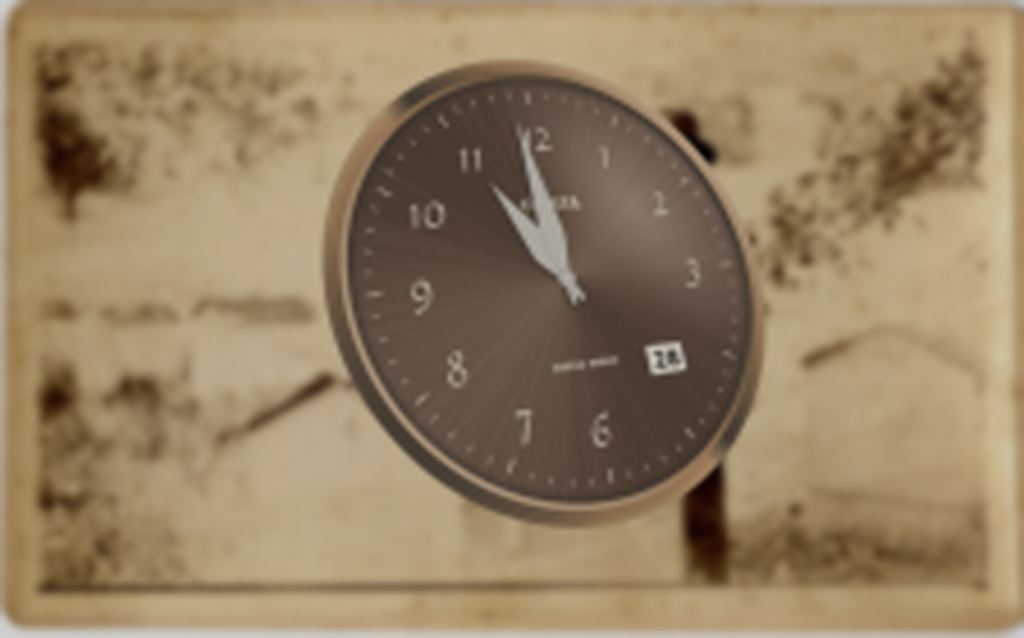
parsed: **10:59**
